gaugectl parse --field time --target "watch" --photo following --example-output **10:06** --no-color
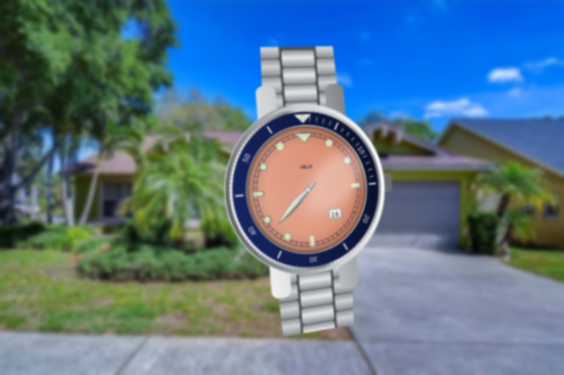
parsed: **7:38**
